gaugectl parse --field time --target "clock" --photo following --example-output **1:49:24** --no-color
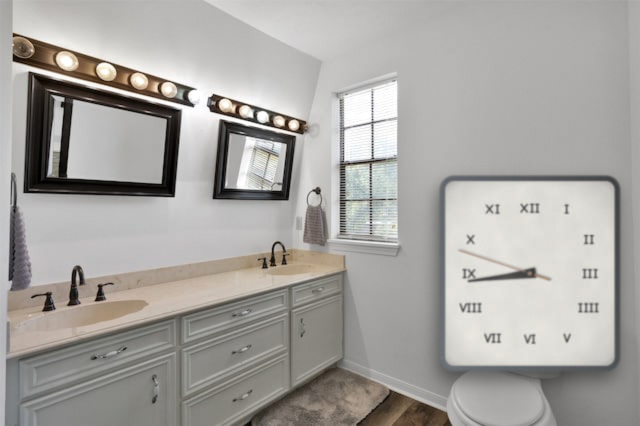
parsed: **8:43:48**
